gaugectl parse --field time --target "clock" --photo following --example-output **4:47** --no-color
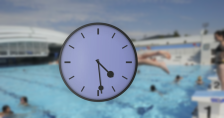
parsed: **4:29**
